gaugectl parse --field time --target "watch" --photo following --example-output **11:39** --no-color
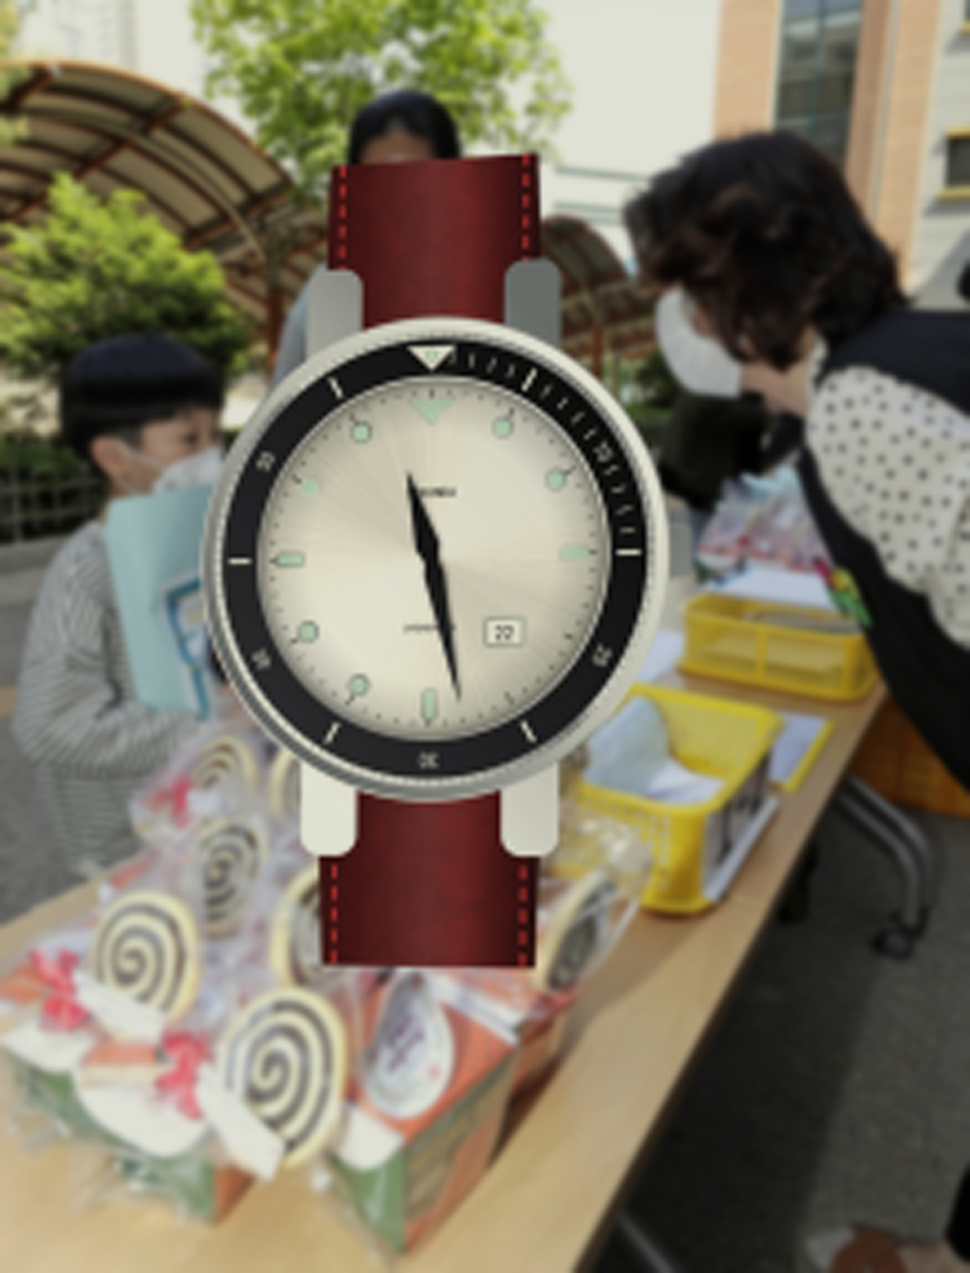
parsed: **11:28**
